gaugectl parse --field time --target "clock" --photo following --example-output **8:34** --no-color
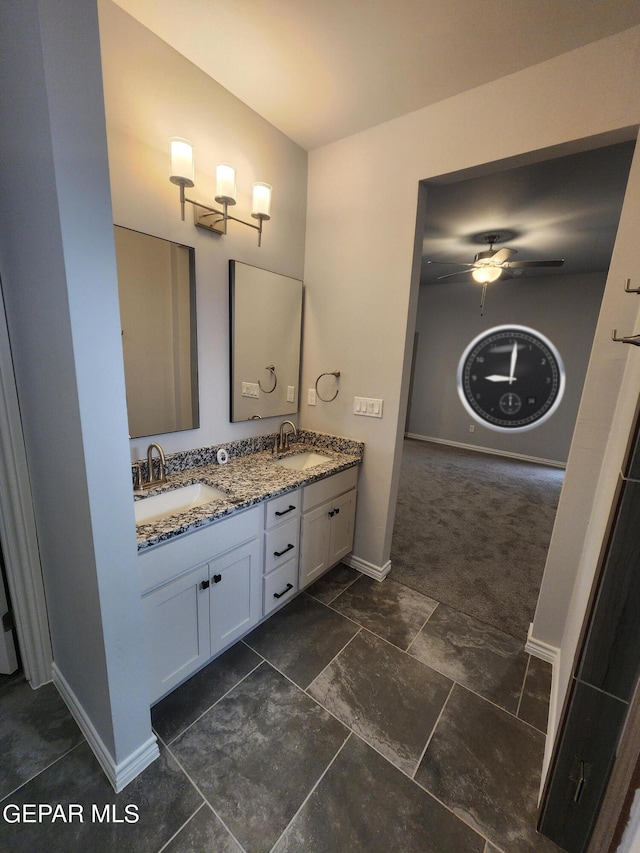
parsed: **9:01**
